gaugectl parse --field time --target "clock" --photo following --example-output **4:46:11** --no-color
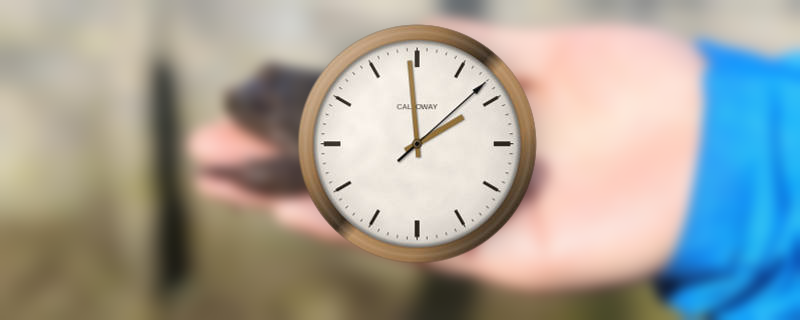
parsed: **1:59:08**
